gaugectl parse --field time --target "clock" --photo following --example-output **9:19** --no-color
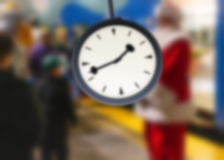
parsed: **1:42**
